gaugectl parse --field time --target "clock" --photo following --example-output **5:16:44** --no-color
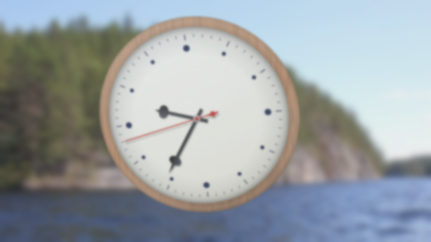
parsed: **9:35:43**
